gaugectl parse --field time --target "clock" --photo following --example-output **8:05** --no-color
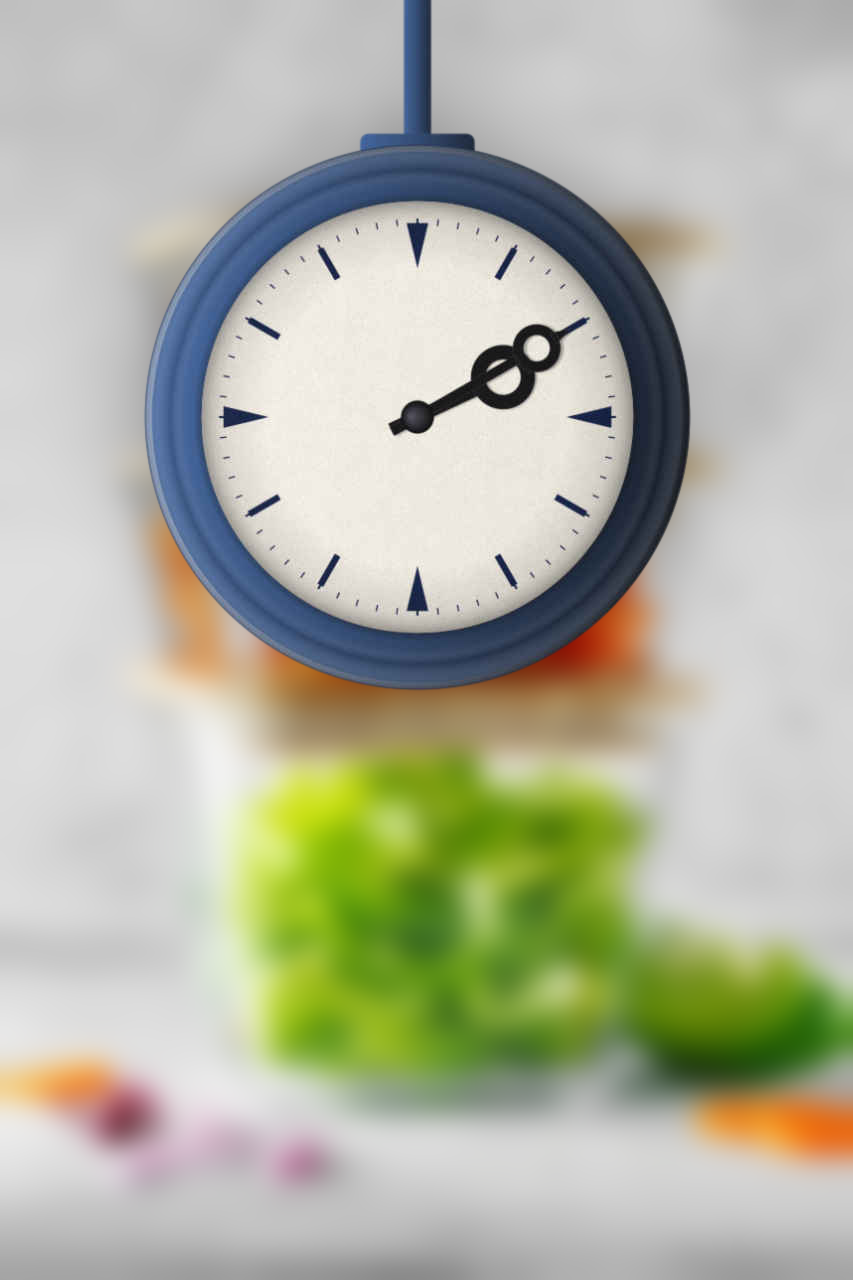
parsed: **2:10**
